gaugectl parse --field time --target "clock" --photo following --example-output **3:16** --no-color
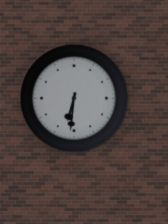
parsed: **6:31**
